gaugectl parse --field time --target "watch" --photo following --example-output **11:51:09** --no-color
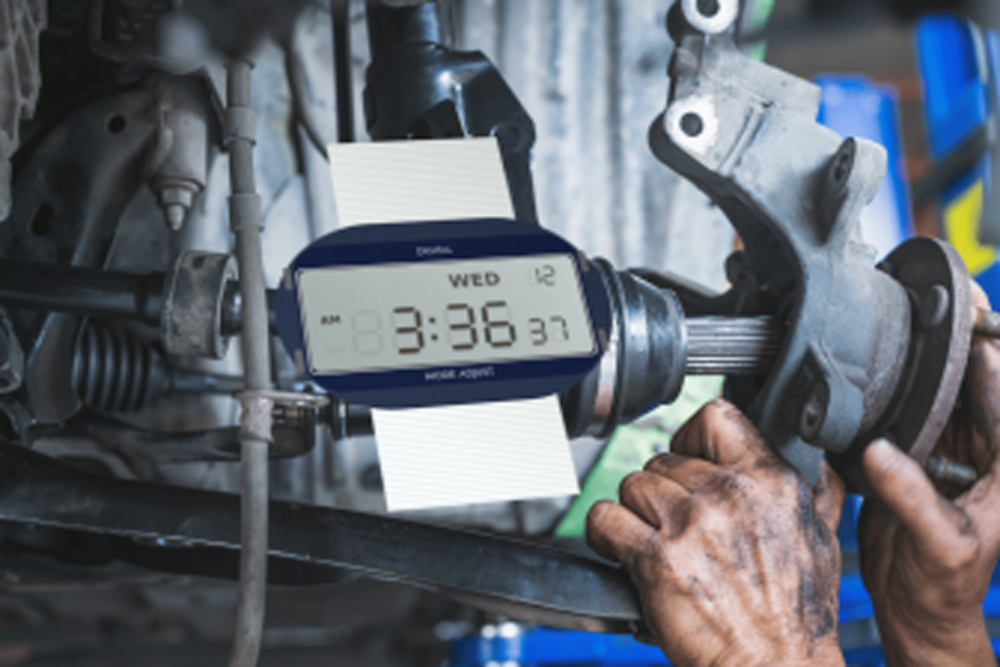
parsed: **3:36:37**
